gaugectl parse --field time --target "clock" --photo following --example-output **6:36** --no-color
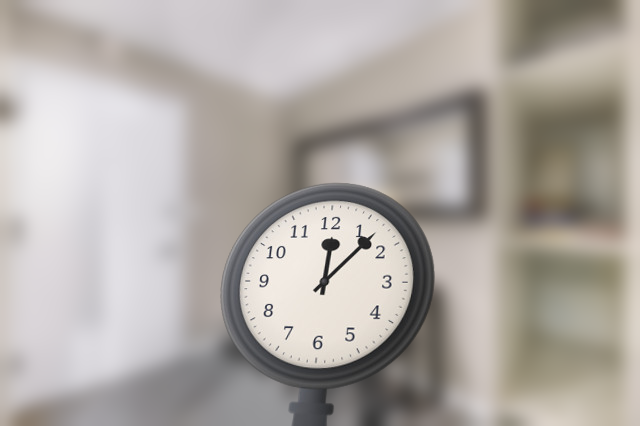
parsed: **12:07**
